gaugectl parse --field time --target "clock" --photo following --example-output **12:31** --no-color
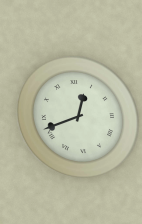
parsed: **12:42**
